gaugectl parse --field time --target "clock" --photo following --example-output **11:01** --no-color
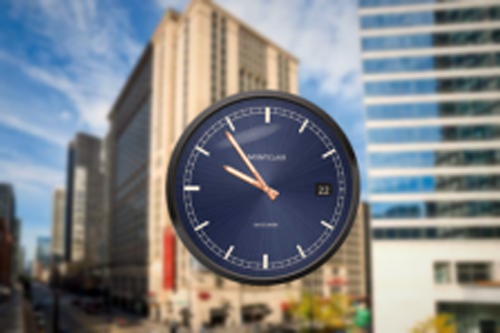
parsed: **9:54**
